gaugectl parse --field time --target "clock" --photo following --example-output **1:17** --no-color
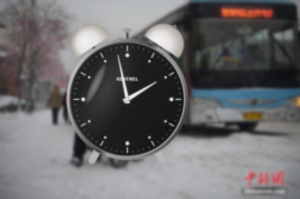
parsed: **1:58**
